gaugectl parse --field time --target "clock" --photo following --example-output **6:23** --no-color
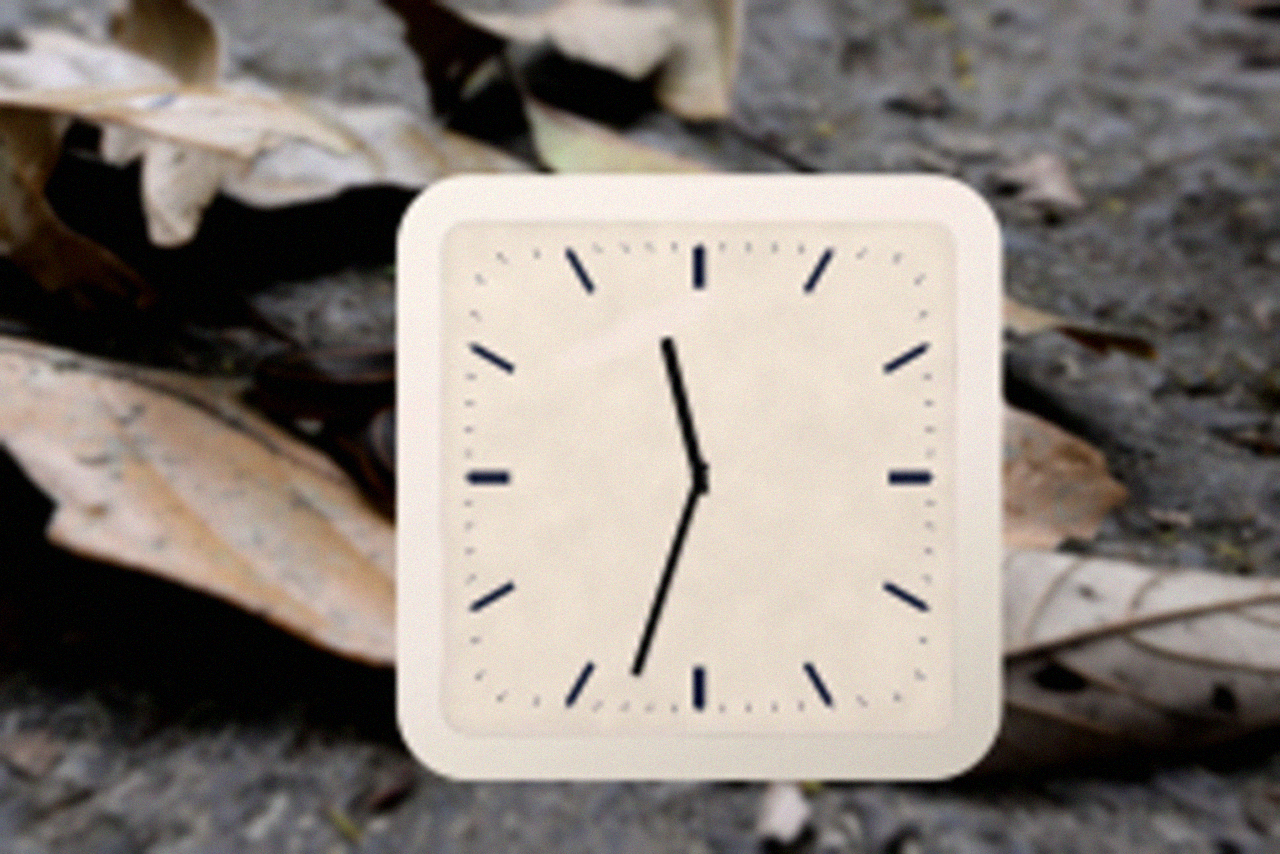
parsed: **11:33**
